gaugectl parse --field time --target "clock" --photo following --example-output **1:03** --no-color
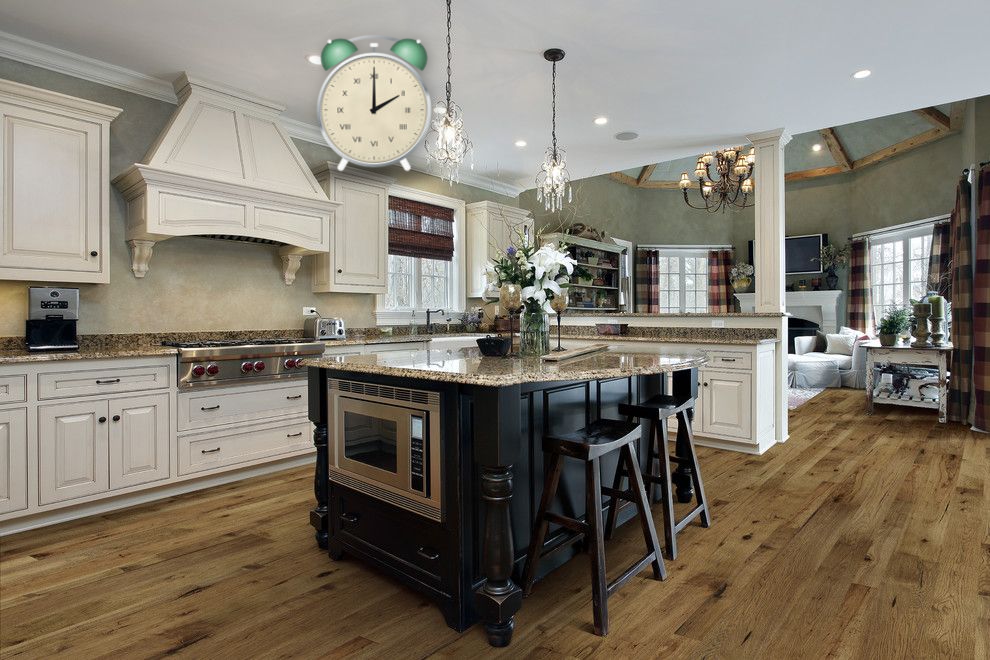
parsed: **2:00**
